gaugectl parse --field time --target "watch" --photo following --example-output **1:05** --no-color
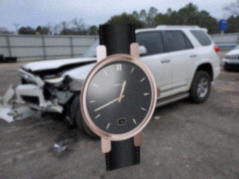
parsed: **12:42**
